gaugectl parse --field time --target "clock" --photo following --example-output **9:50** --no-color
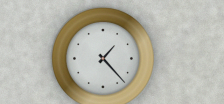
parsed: **1:23**
